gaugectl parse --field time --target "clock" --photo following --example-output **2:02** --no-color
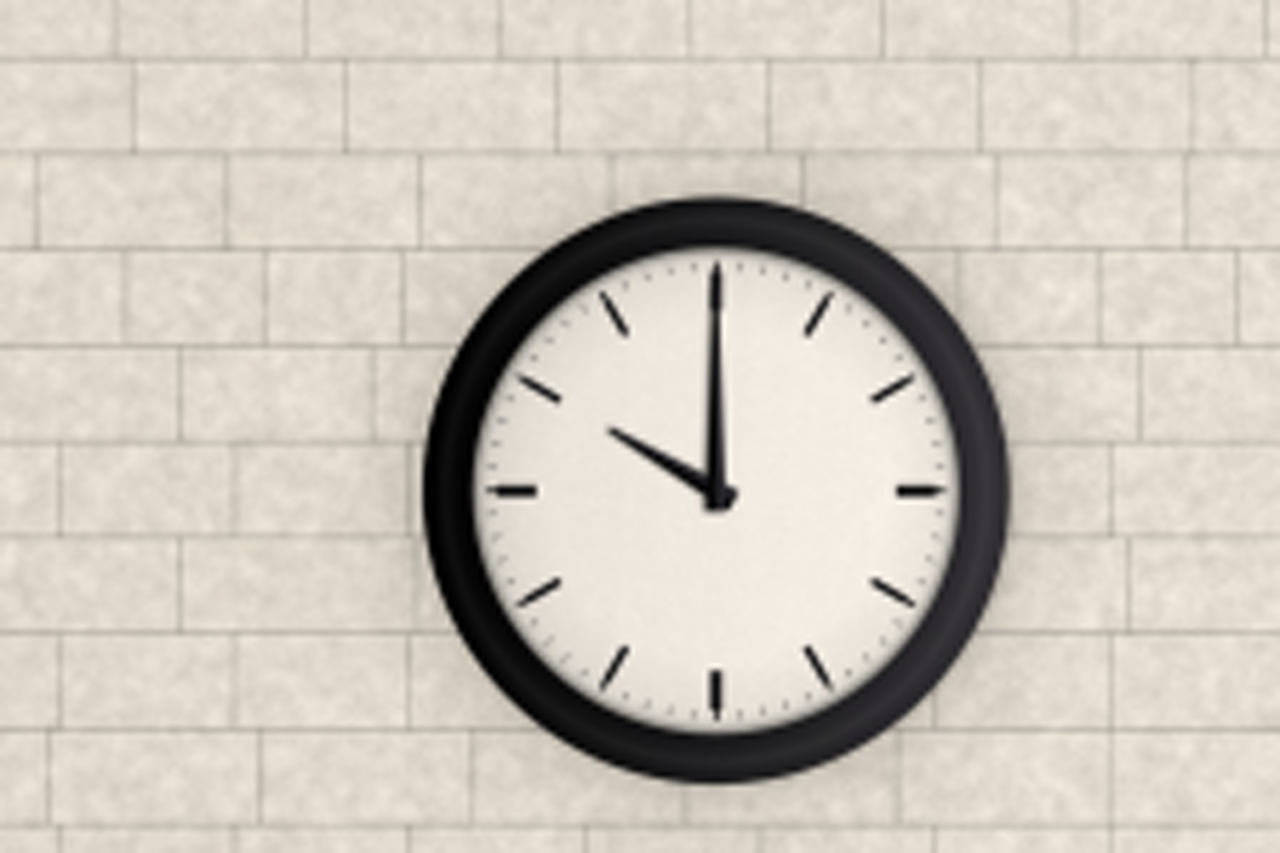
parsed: **10:00**
